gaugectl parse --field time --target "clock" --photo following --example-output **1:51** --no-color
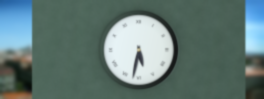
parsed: **5:32**
